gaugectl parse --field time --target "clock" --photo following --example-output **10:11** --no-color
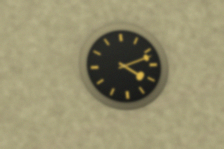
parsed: **4:12**
